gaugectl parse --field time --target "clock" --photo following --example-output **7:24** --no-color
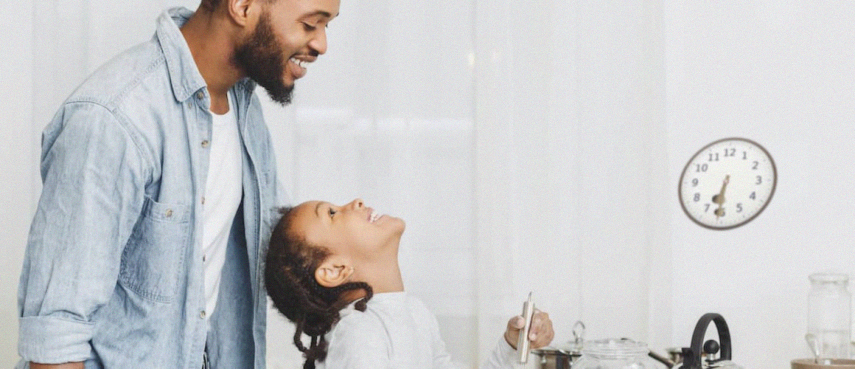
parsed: **6:31**
